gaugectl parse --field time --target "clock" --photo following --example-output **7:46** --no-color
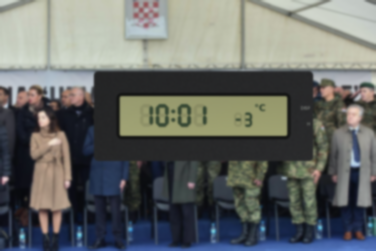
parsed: **10:01**
